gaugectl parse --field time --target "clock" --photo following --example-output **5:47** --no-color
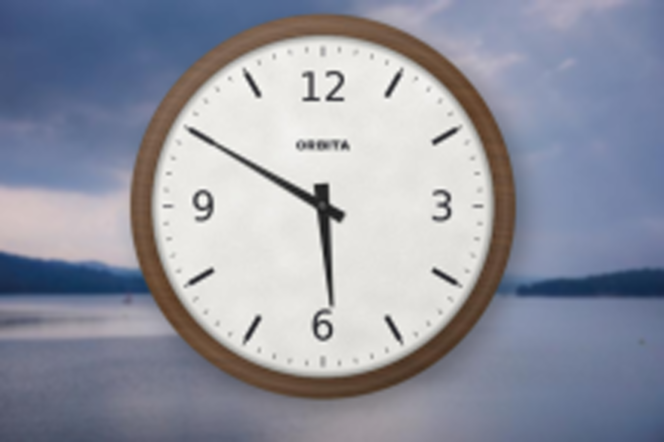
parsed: **5:50**
